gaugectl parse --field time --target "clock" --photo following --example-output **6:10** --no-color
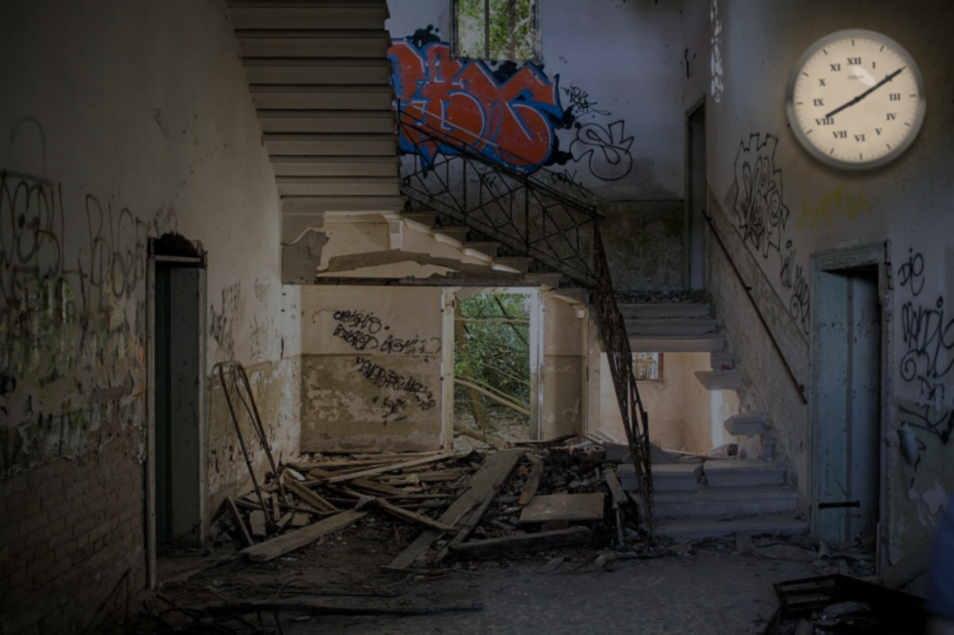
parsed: **8:10**
